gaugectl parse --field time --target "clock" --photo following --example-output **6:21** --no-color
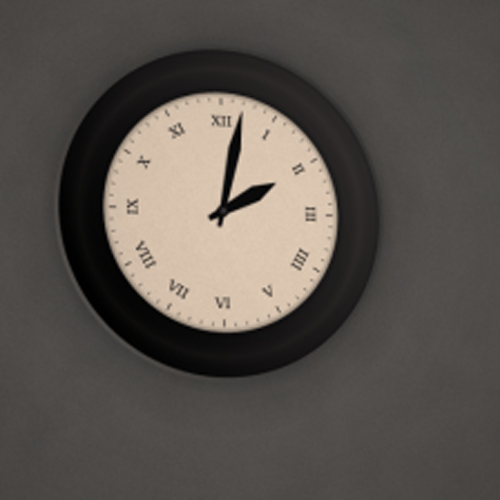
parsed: **2:02**
